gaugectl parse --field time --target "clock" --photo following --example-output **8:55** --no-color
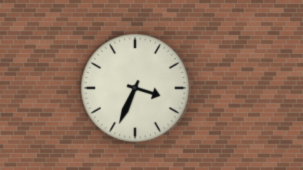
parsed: **3:34**
